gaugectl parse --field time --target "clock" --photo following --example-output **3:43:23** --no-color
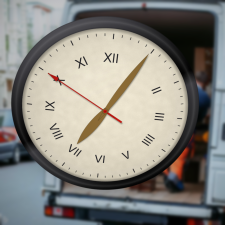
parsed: **7:04:50**
